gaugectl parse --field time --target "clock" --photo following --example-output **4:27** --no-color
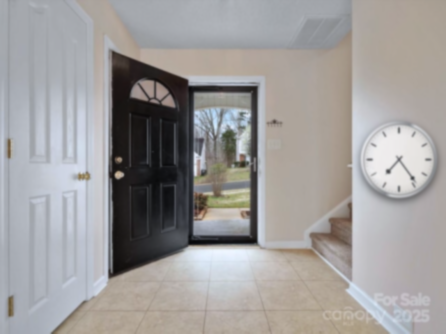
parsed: **7:24**
